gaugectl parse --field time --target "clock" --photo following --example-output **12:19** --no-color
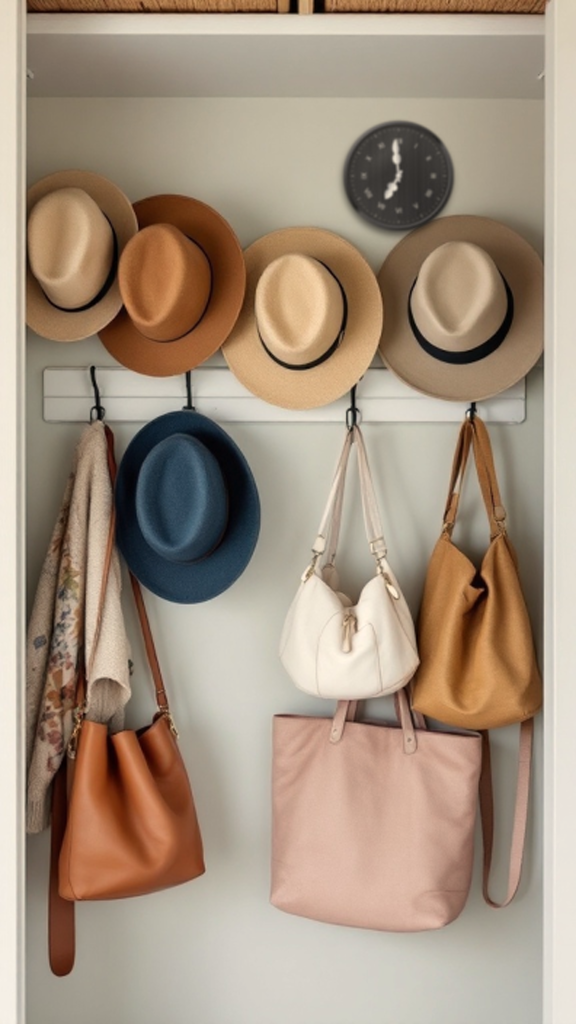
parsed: **6:59**
